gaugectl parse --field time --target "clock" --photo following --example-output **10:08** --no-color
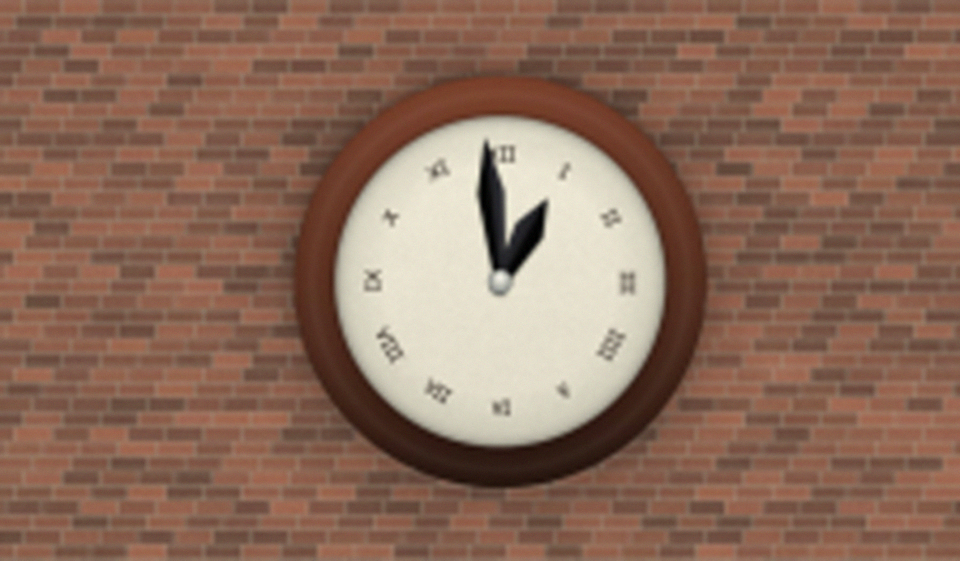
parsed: **12:59**
